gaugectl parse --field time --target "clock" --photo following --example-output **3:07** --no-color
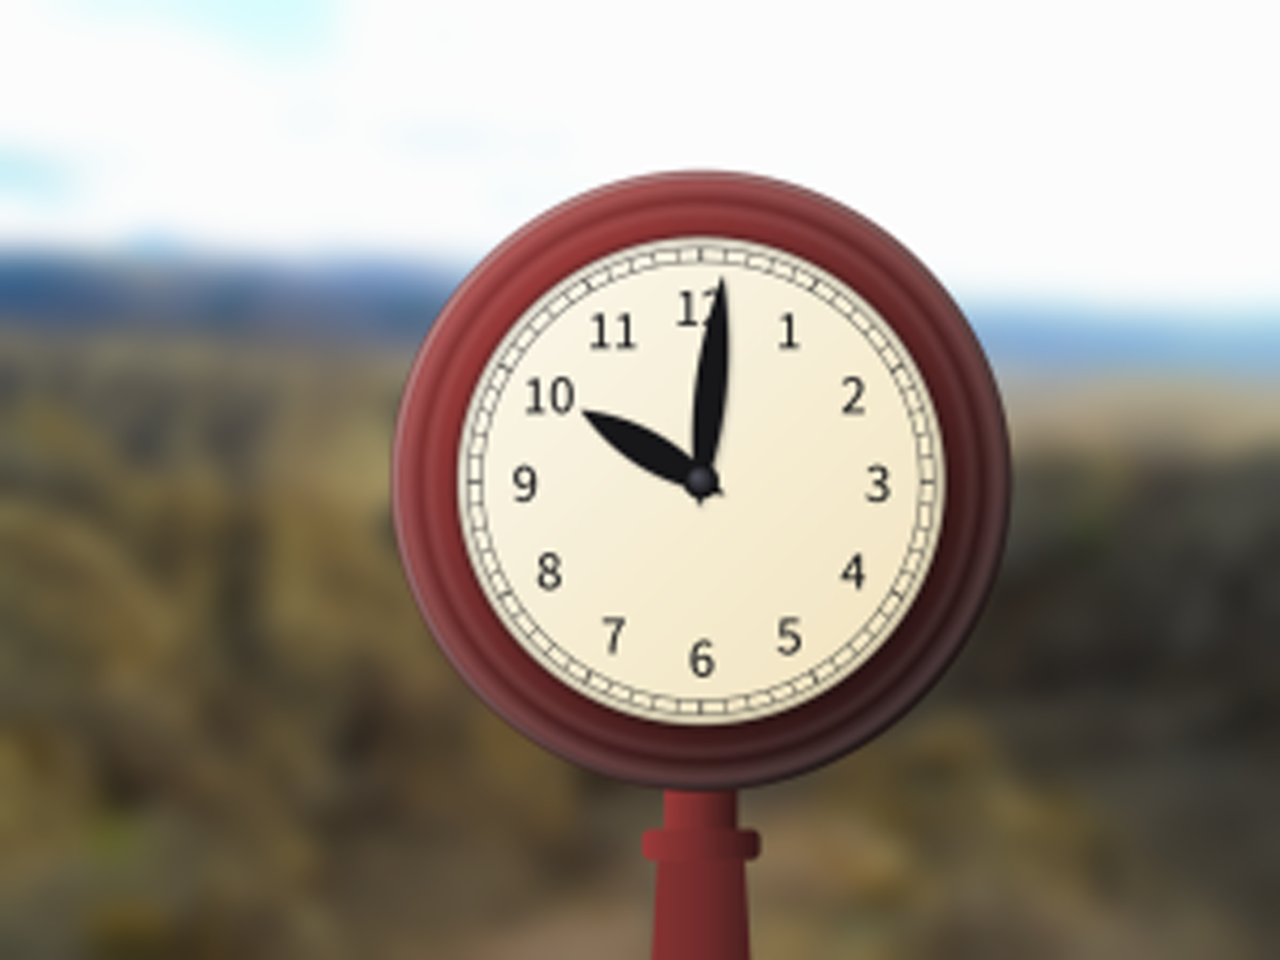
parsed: **10:01**
